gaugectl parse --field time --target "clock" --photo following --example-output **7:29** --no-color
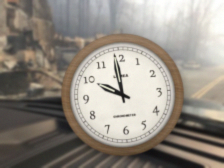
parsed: **9:59**
